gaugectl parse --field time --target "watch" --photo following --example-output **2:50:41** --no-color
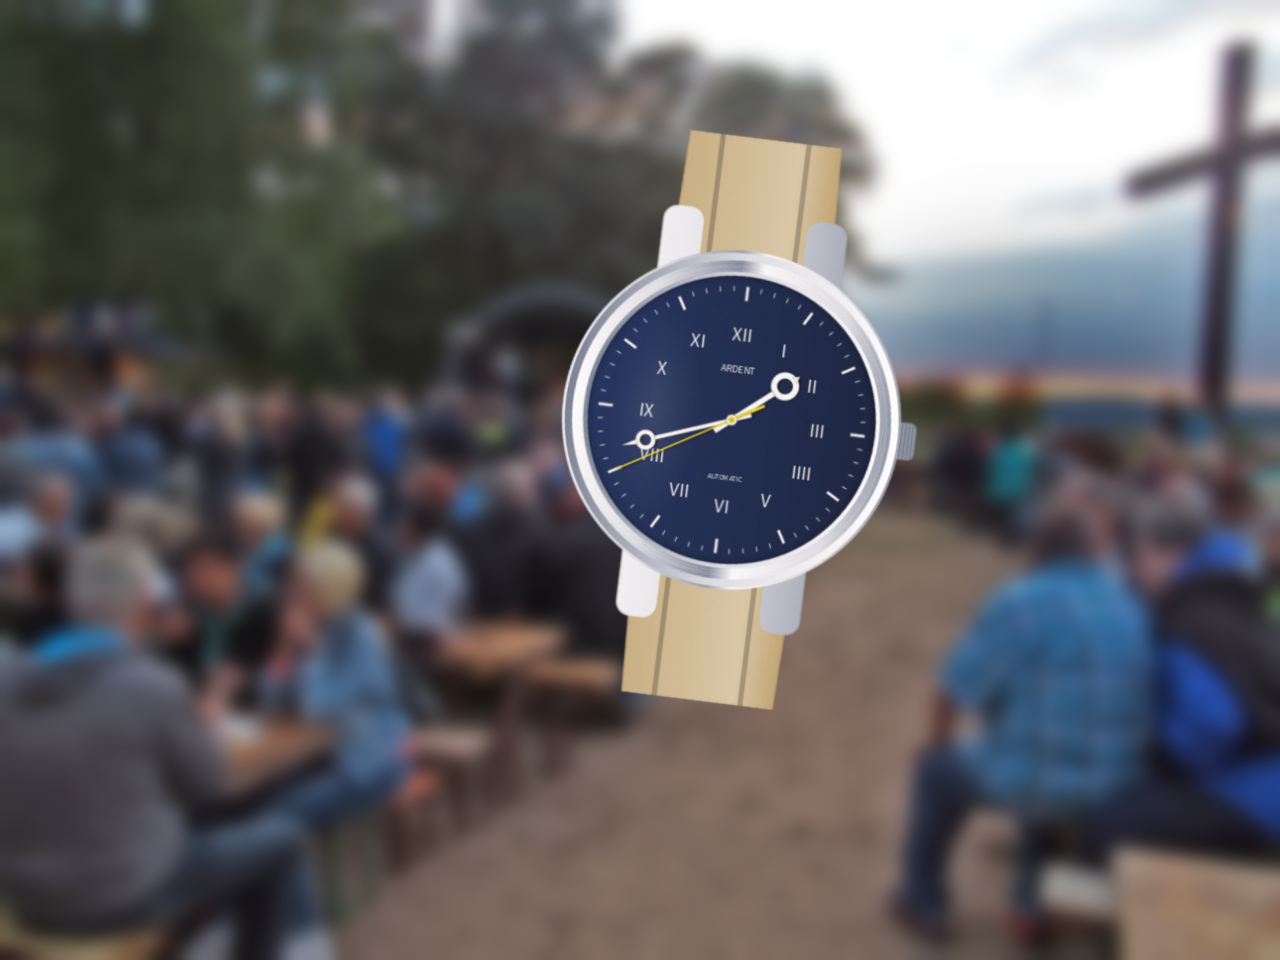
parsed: **1:41:40**
